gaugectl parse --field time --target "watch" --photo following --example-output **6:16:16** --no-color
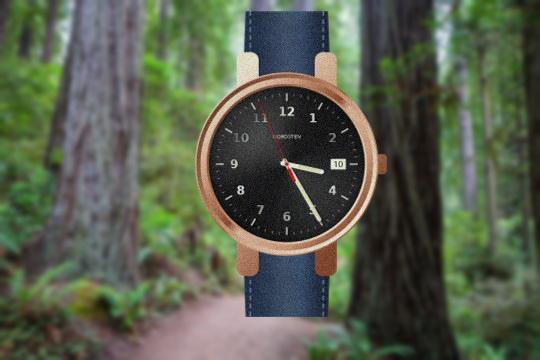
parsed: **3:24:56**
